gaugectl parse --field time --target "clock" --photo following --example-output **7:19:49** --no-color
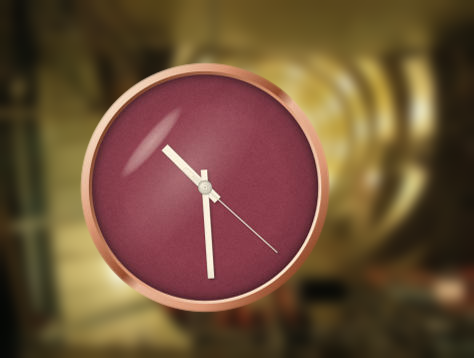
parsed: **10:29:22**
